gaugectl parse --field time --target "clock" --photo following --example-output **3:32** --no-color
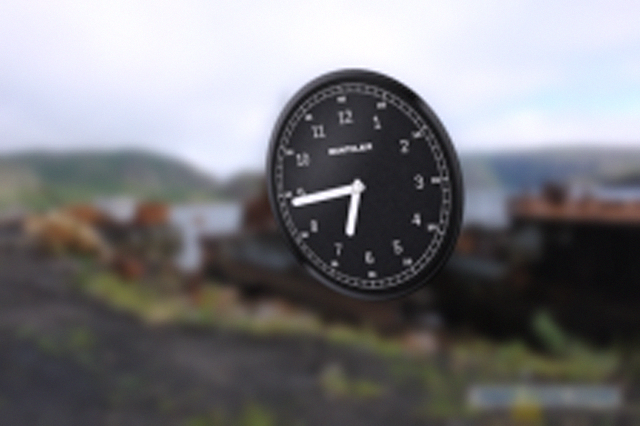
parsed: **6:44**
